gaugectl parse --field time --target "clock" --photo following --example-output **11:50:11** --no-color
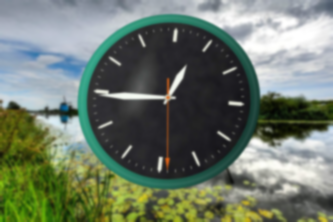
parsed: **12:44:29**
